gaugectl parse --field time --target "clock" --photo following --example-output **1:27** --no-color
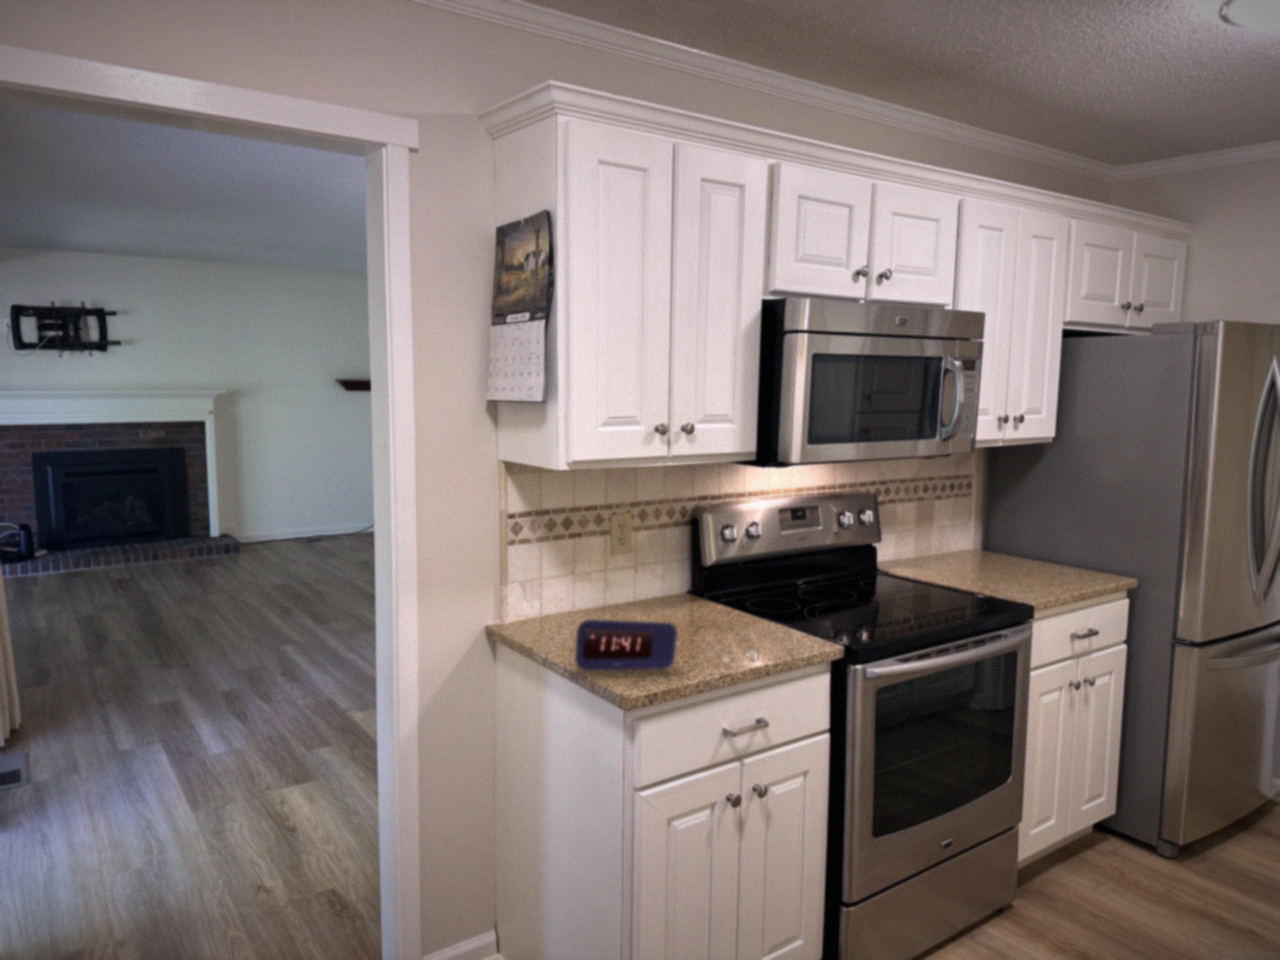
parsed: **11:41**
